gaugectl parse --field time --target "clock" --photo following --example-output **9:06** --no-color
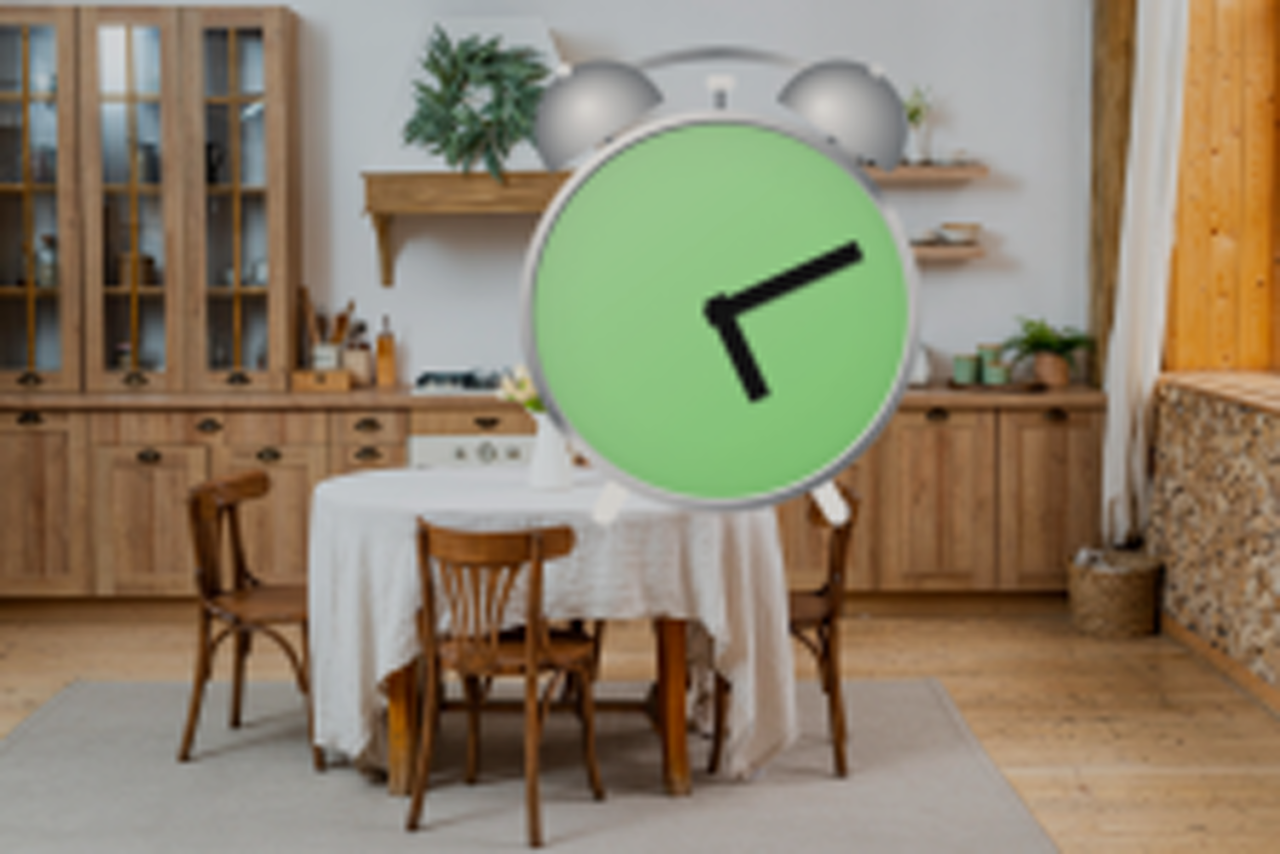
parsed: **5:11**
